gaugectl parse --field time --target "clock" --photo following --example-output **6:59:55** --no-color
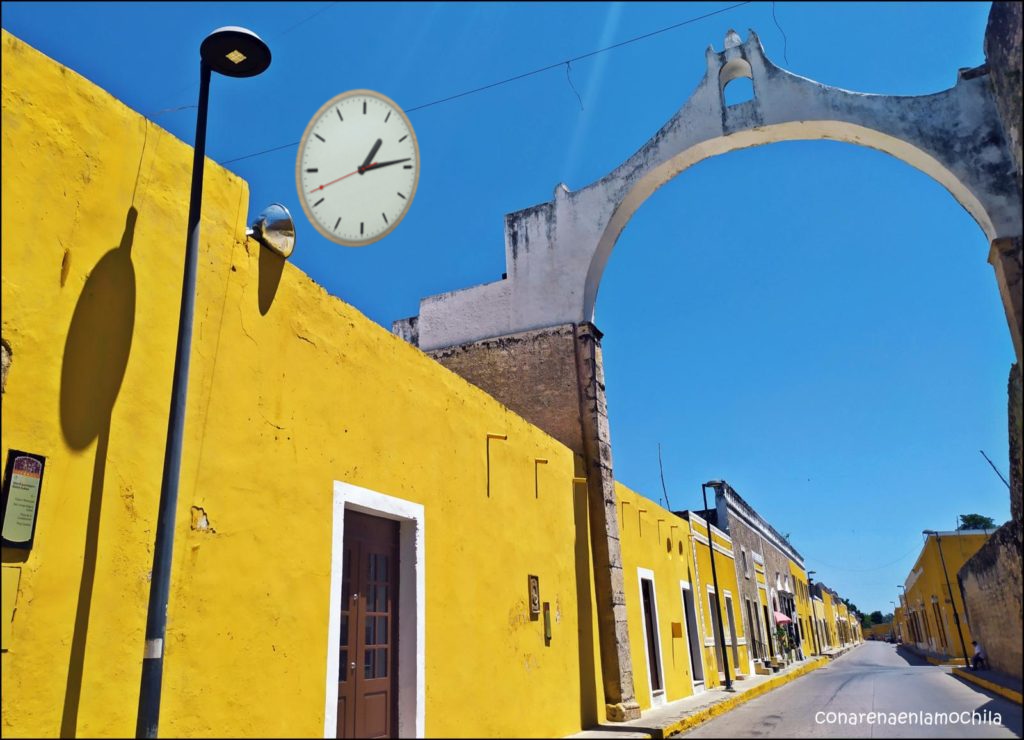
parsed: **1:13:42**
